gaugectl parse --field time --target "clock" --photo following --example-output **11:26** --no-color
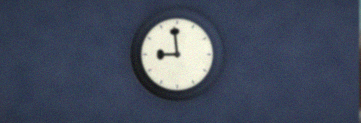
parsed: **8:59**
